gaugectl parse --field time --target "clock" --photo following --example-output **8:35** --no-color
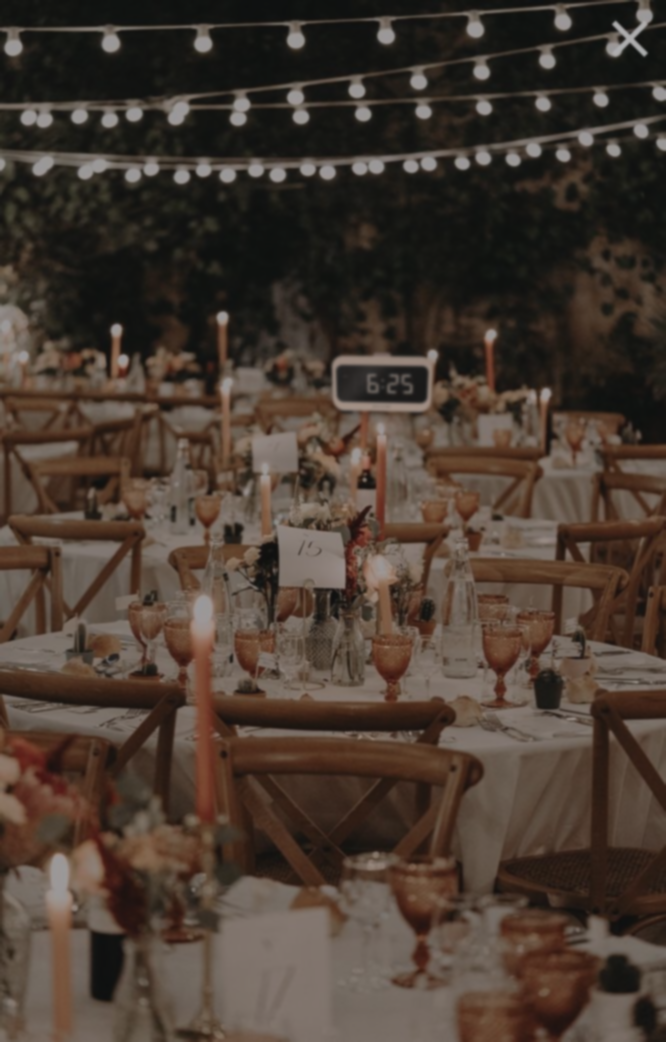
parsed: **6:25**
